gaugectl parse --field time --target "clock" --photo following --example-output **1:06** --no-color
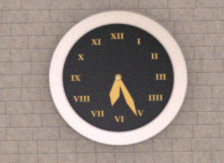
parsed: **6:26**
